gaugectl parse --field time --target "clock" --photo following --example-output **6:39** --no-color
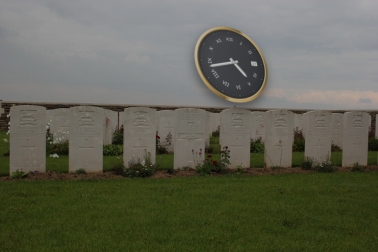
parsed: **4:43**
